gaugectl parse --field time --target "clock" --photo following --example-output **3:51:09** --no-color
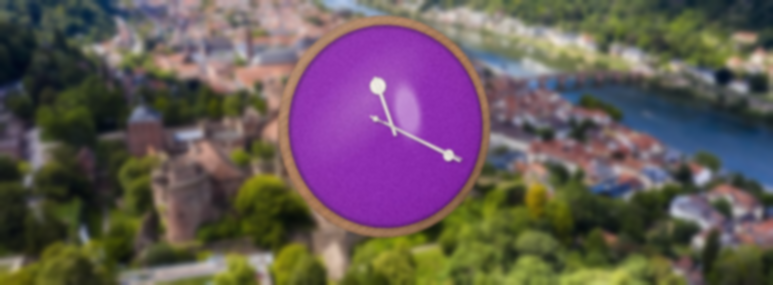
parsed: **11:19:19**
